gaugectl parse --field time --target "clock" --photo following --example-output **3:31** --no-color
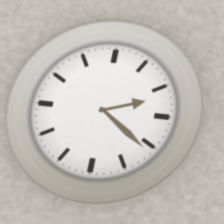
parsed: **2:21**
